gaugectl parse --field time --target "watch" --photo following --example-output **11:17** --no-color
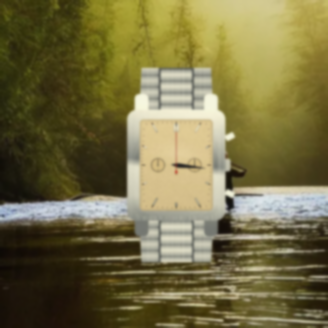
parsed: **3:16**
